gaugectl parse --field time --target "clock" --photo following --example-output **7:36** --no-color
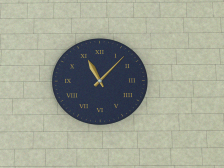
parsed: **11:07**
